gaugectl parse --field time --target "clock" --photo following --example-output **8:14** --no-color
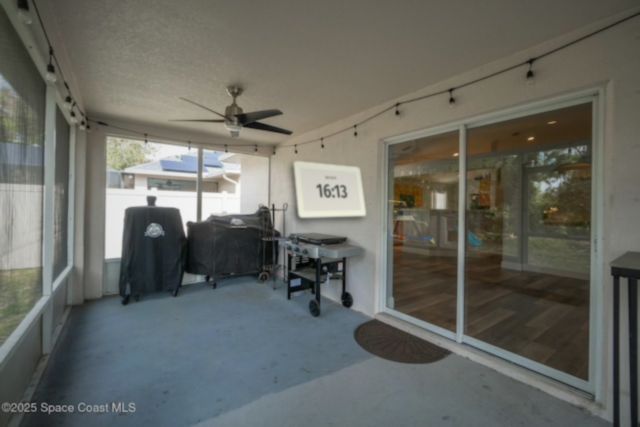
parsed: **16:13**
